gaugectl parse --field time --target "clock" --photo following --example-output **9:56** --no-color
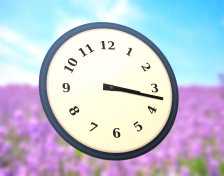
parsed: **3:17**
